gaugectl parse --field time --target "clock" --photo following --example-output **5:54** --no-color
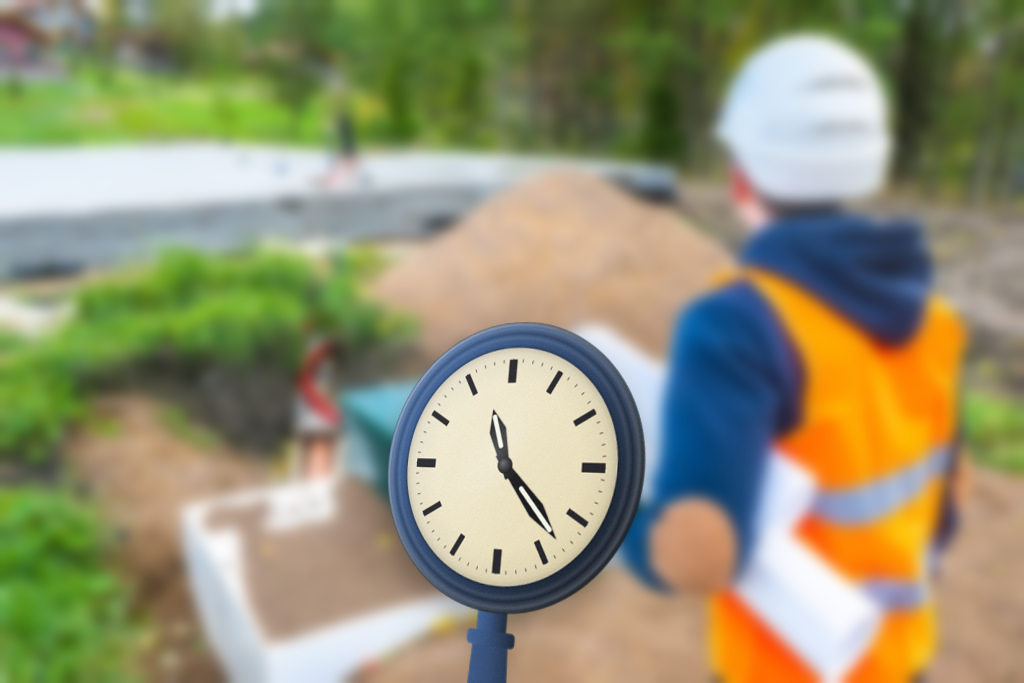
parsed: **11:23**
